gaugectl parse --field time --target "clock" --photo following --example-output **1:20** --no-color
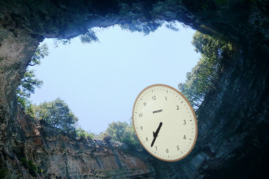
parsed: **7:37**
